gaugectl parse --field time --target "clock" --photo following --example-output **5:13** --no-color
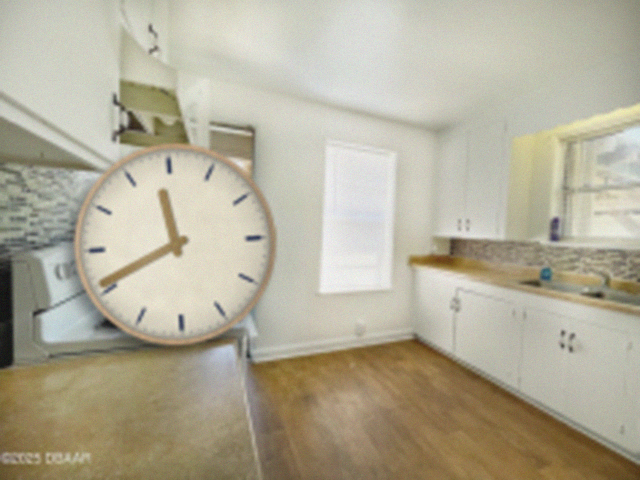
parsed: **11:41**
